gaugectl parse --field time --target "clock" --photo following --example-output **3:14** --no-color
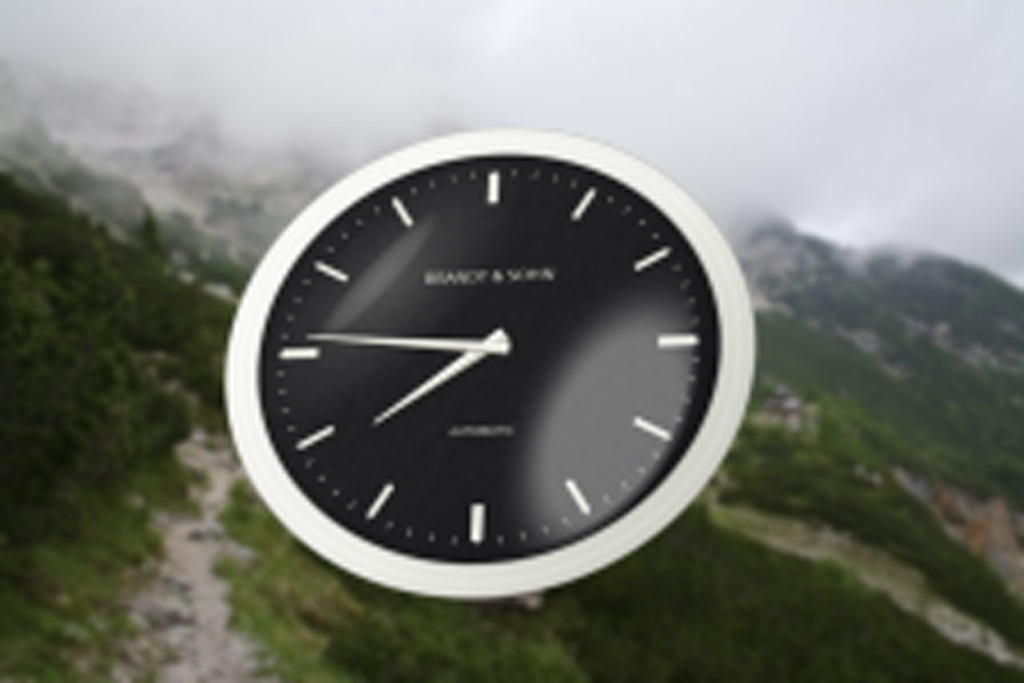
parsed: **7:46**
